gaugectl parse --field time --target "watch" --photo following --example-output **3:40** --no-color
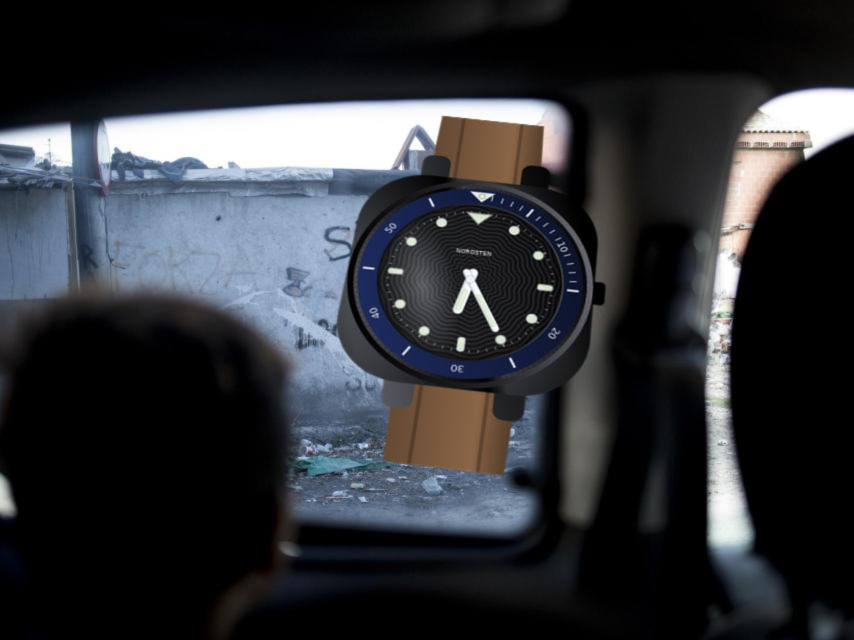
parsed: **6:25**
